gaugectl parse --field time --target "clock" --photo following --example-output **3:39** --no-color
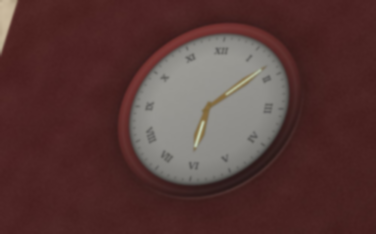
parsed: **6:08**
